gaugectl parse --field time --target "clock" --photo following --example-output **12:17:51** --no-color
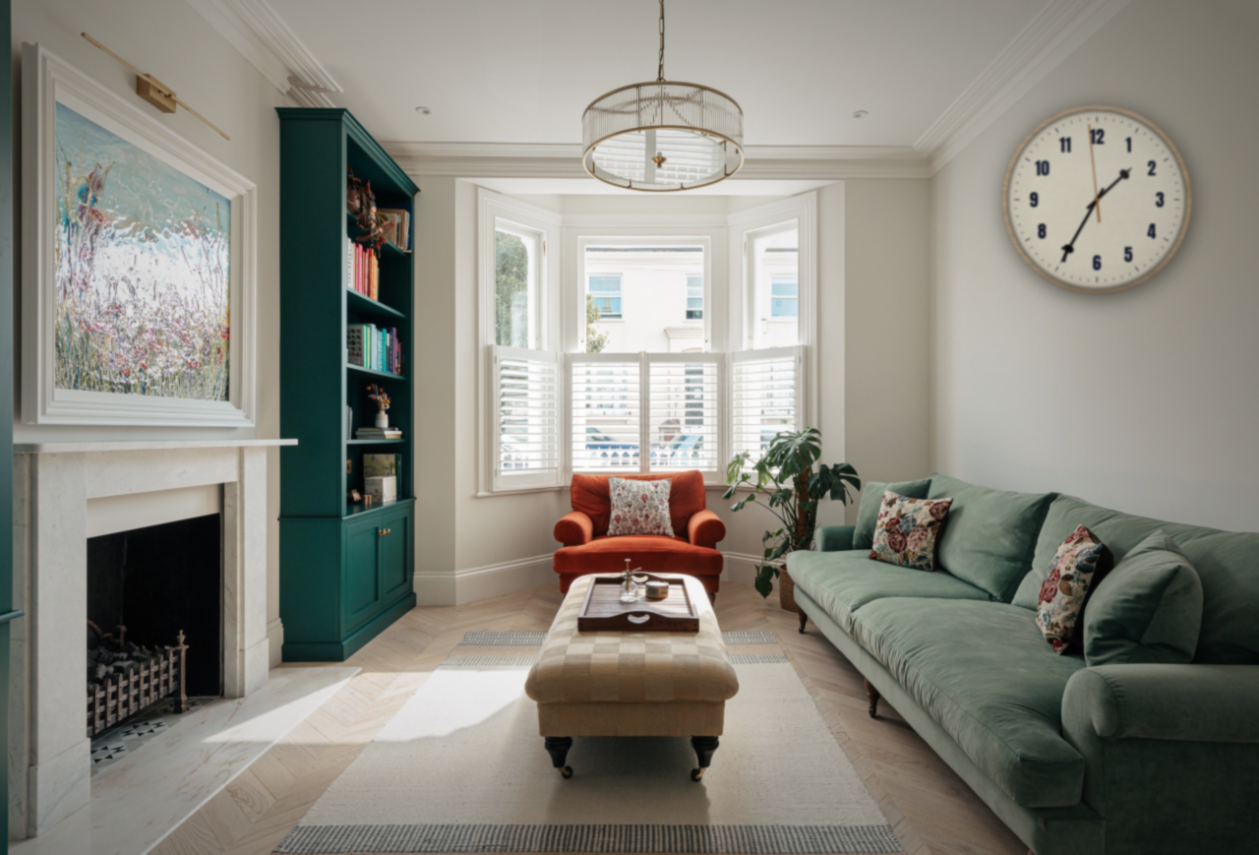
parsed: **1:34:59**
